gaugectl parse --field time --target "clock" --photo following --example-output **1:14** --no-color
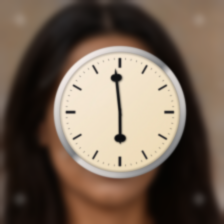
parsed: **5:59**
